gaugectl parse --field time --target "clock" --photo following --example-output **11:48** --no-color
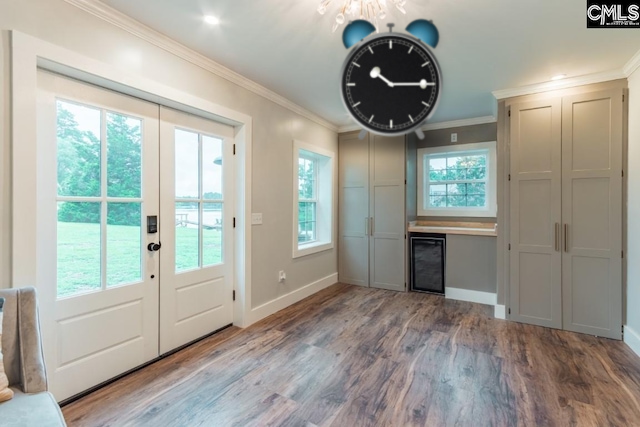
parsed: **10:15**
